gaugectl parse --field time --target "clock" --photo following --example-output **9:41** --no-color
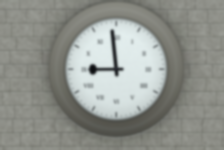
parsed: **8:59**
